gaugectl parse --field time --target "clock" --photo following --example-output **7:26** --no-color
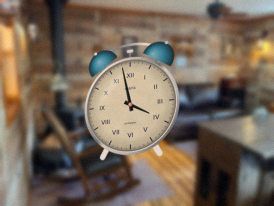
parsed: **3:58**
